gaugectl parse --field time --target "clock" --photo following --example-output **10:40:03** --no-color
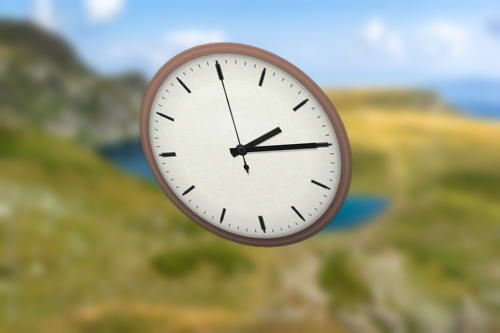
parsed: **2:15:00**
